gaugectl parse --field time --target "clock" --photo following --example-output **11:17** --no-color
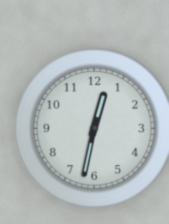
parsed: **12:32**
